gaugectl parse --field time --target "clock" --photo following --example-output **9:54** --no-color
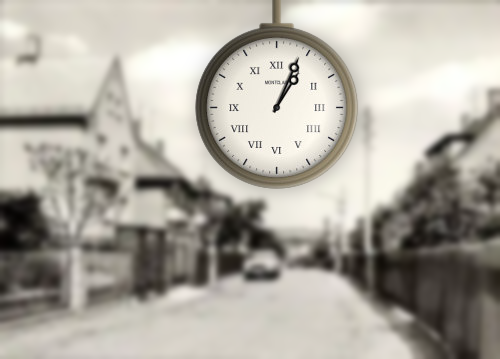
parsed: **1:04**
